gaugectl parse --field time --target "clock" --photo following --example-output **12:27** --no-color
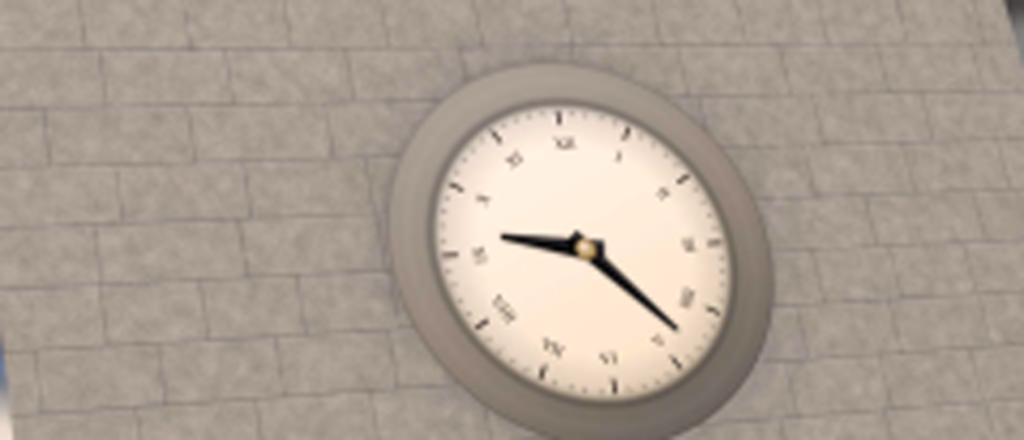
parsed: **9:23**
